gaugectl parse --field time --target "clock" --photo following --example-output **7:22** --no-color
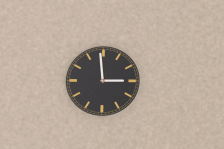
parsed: **2:59**
